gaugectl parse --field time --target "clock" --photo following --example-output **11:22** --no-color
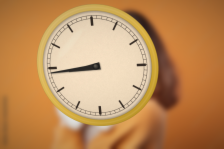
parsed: **8:44**
